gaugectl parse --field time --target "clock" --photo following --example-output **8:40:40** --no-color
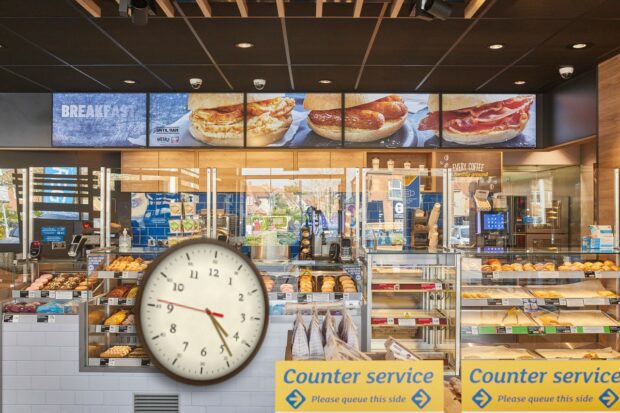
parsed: **4:23:46**
